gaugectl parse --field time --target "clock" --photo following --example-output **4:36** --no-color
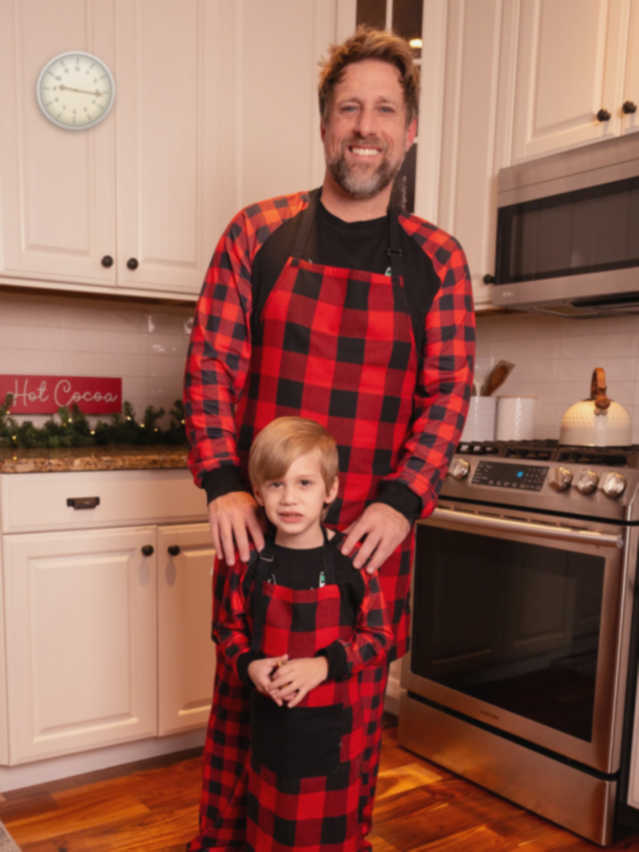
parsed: **9:16**
